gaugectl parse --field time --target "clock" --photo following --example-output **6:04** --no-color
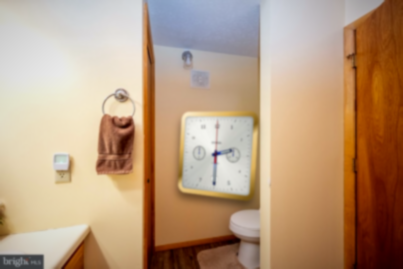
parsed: **2:30**
